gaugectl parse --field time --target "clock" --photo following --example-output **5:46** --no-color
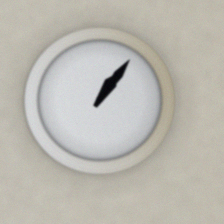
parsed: **1:06**
